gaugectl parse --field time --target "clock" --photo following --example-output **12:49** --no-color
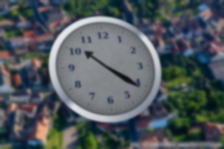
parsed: **10:21**
